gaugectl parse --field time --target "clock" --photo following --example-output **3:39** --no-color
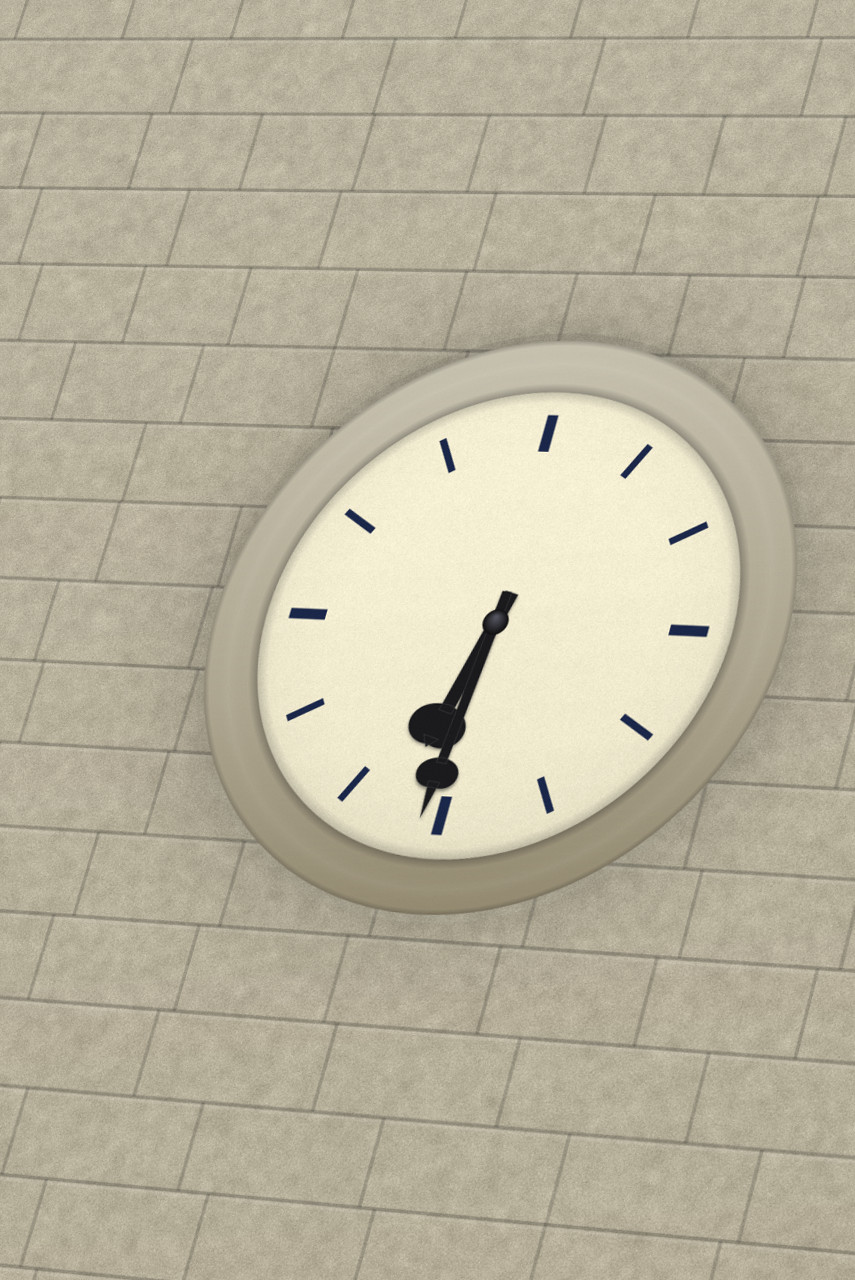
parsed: **6:31**
